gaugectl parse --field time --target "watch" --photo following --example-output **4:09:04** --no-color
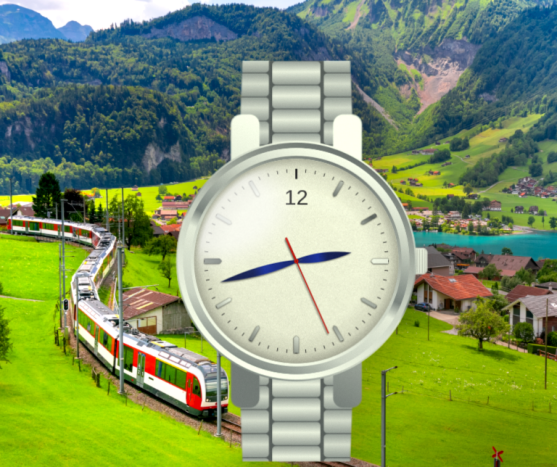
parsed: **2:42:26**
